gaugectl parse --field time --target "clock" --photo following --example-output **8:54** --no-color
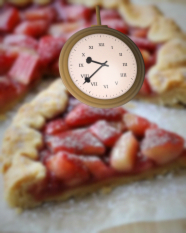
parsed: **9:38**
